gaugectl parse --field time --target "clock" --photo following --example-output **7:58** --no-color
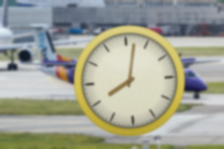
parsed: **8:02**
